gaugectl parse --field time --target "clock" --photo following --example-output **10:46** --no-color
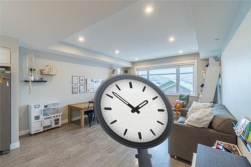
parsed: **1:52**
